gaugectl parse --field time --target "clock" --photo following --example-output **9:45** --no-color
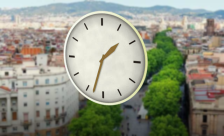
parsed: **1:33**
